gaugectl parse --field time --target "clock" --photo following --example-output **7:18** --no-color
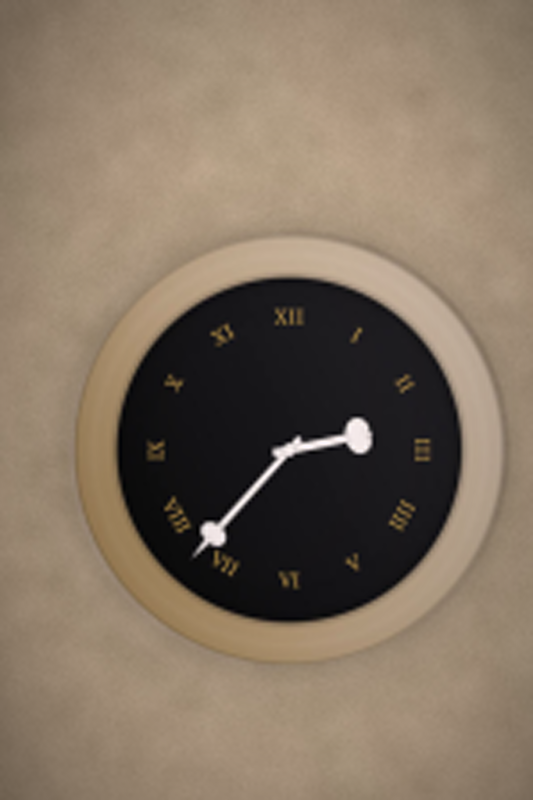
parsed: **2:37**
